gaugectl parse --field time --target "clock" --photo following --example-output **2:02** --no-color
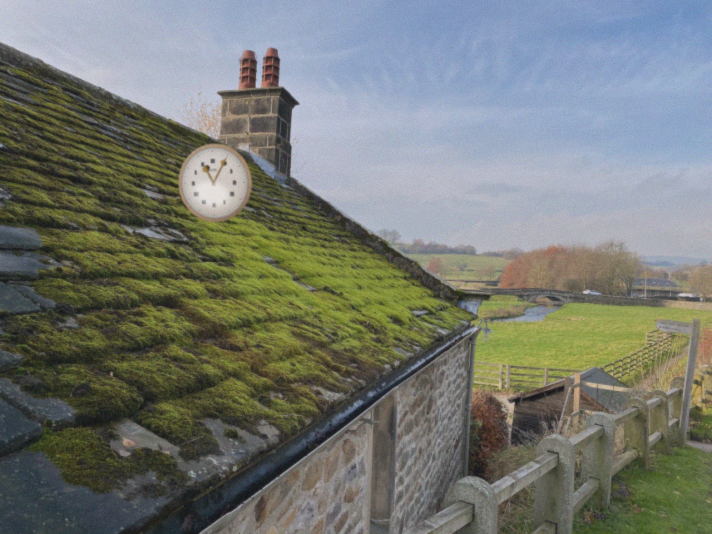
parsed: **11:05**
